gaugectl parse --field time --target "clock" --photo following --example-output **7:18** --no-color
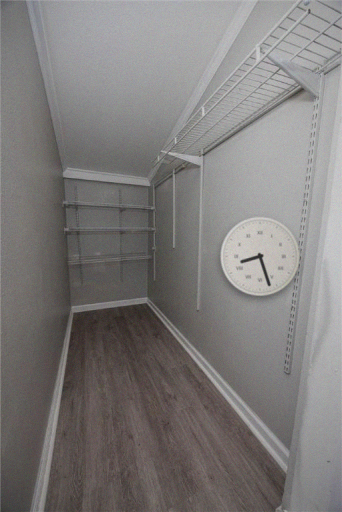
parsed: **8:27**
